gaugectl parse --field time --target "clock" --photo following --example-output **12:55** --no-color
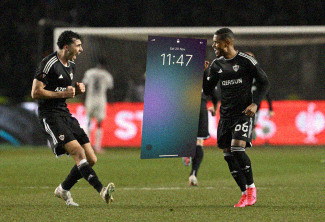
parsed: **11:47**
